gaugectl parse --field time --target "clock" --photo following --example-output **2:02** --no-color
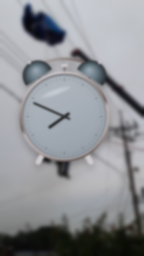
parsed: **7:49**
